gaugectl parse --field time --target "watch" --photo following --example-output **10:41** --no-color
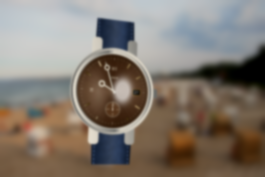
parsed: **9:57**
